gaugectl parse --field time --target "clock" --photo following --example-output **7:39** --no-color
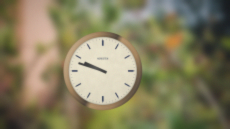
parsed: **9:48**
